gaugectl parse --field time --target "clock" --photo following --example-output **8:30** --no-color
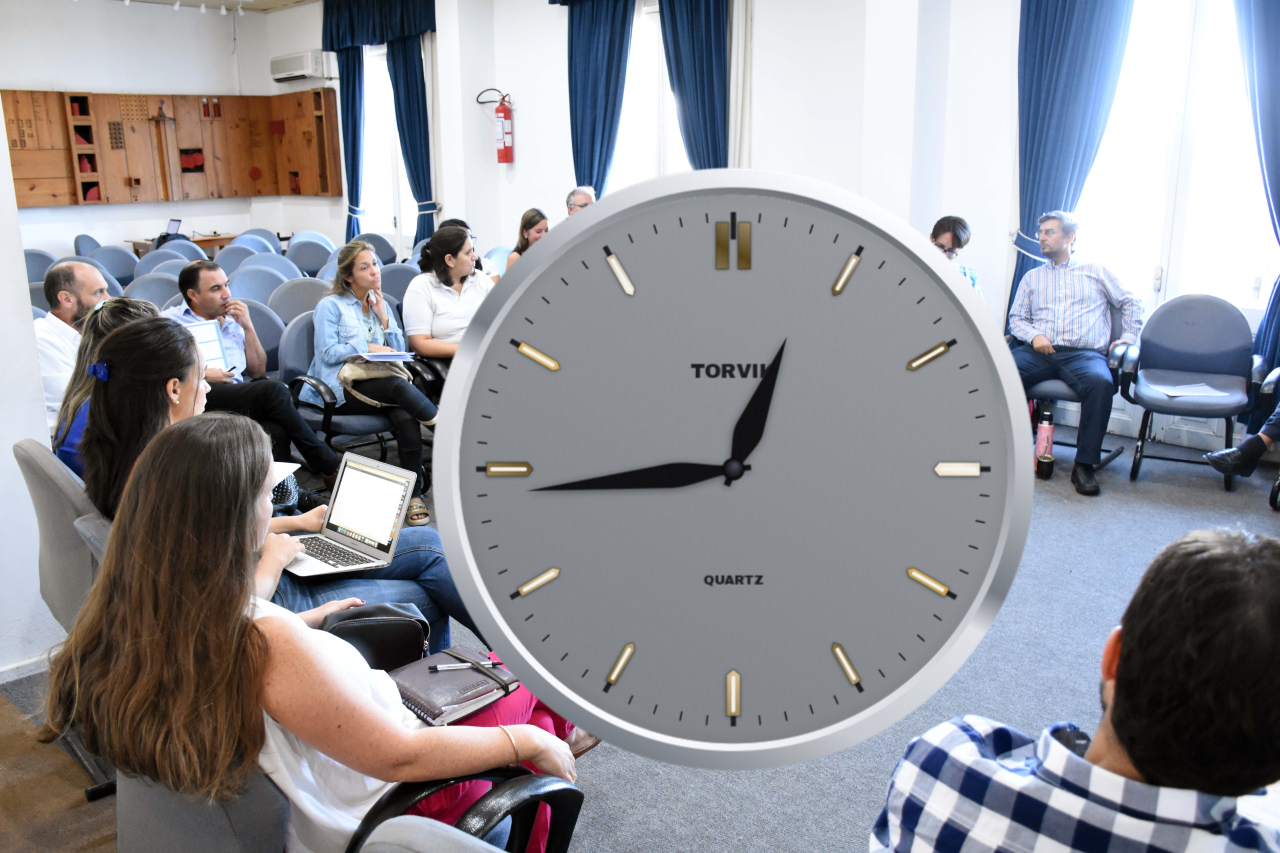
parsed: **12:44**
